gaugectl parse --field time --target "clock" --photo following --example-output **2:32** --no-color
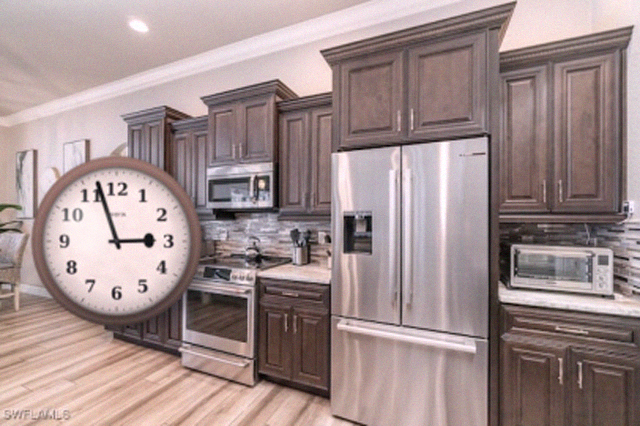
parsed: **2:57**
